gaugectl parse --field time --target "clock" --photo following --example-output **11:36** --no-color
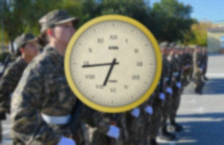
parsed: **6:44**
